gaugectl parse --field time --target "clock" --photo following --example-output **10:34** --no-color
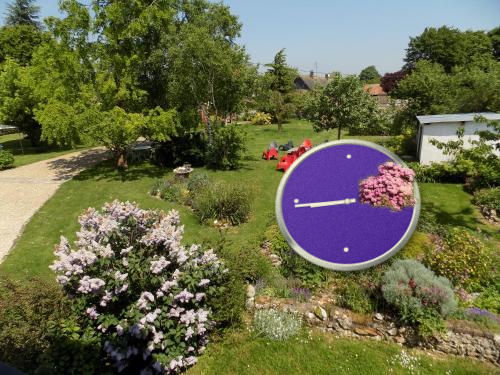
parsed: **8:44**
